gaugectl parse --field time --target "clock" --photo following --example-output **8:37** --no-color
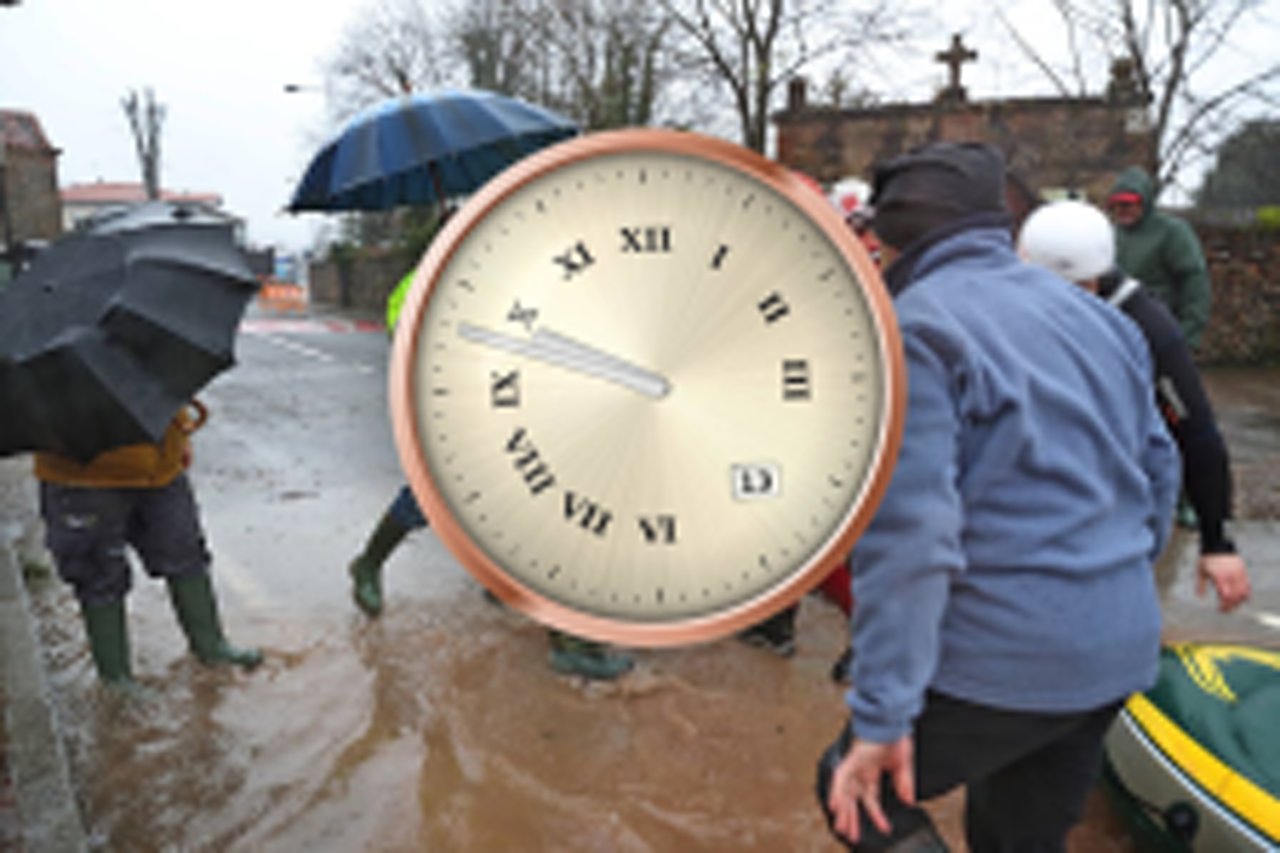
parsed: **9:48**
